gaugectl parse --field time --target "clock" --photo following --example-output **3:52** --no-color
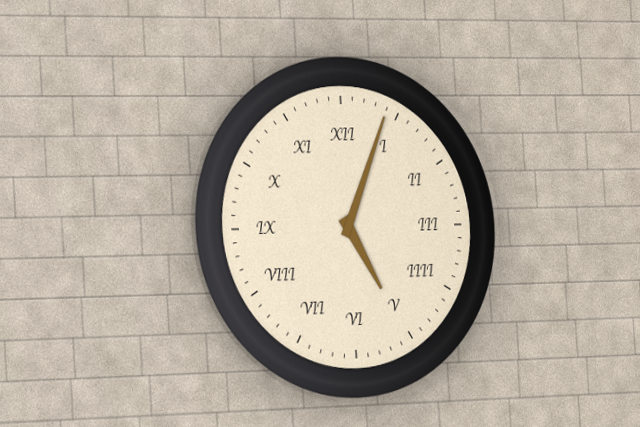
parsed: **5:04**
